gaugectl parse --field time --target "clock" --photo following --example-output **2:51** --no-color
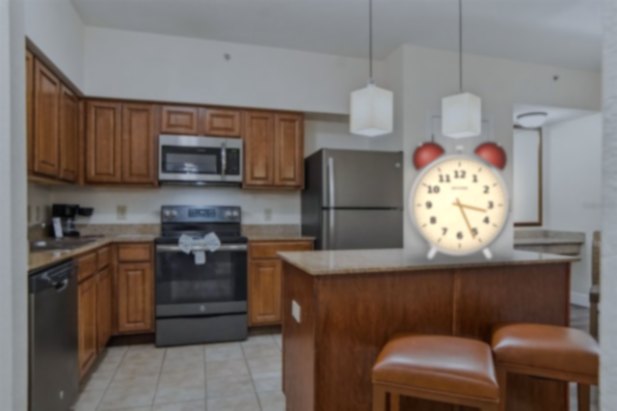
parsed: **3:26**
